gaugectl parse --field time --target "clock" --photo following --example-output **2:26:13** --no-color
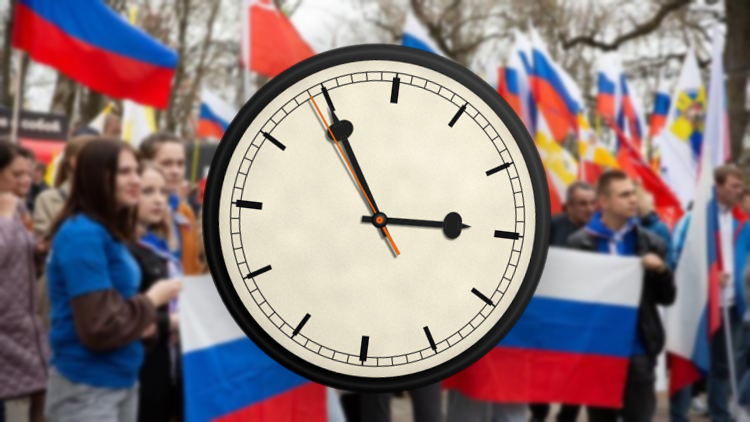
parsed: **2:54:54**
